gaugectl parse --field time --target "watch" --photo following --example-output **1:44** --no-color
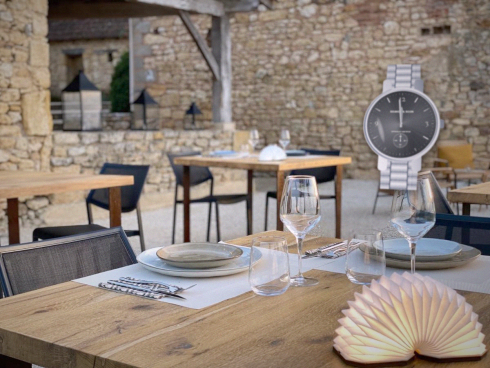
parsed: **11:59**
